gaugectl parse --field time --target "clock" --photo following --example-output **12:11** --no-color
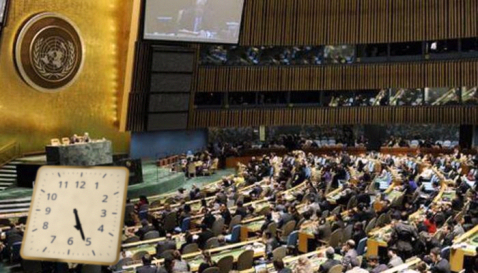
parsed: **5:26**
